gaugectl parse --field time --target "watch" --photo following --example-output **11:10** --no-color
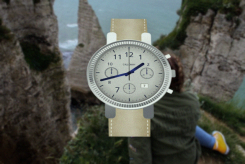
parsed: **1:42**
